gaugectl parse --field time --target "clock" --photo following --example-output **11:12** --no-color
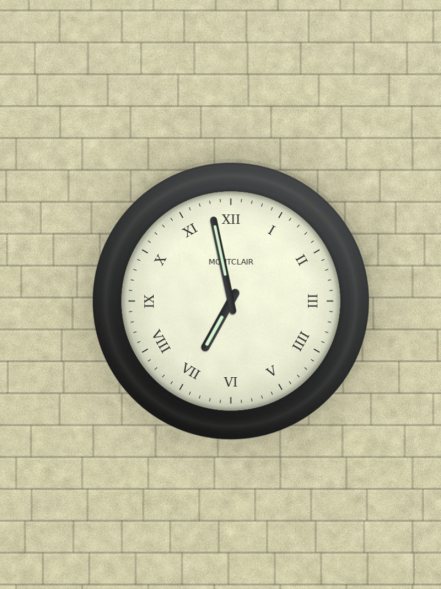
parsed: **6:58**
